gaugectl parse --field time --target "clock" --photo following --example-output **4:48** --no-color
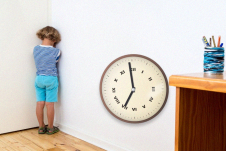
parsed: **6:59**
